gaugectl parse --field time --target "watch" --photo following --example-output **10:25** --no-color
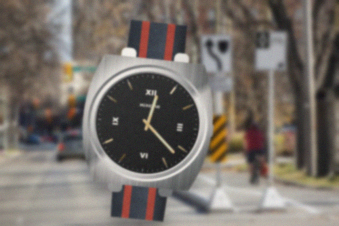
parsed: **12:22**
